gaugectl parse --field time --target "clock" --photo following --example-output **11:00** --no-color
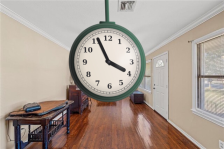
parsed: **3:56**
